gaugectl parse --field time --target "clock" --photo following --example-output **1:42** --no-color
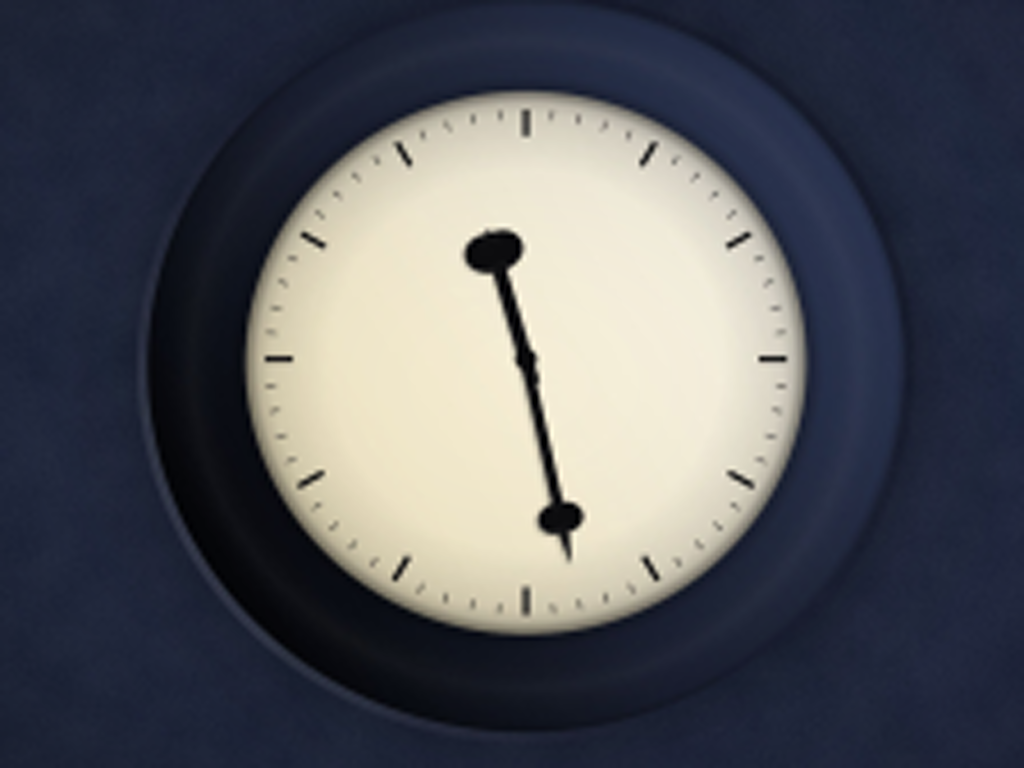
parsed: **11:28**
